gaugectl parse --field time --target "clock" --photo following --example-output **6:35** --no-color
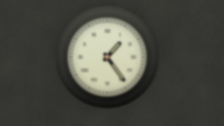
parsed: **1:24**
